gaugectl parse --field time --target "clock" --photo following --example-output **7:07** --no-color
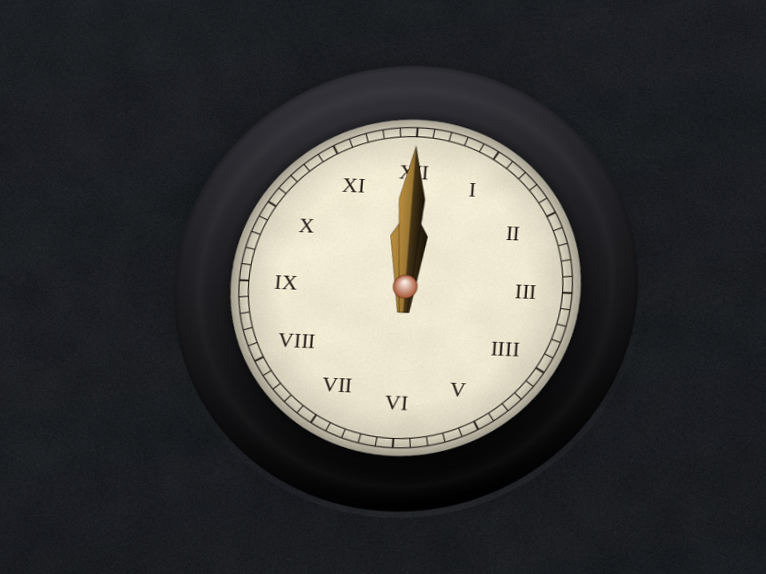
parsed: **12:00**
